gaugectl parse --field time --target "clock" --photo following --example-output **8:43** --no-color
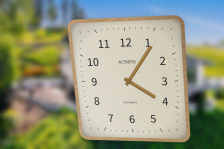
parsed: **4:06**
